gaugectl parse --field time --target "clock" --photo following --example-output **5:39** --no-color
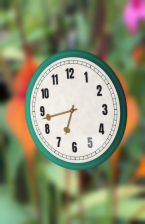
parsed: **6:43**
